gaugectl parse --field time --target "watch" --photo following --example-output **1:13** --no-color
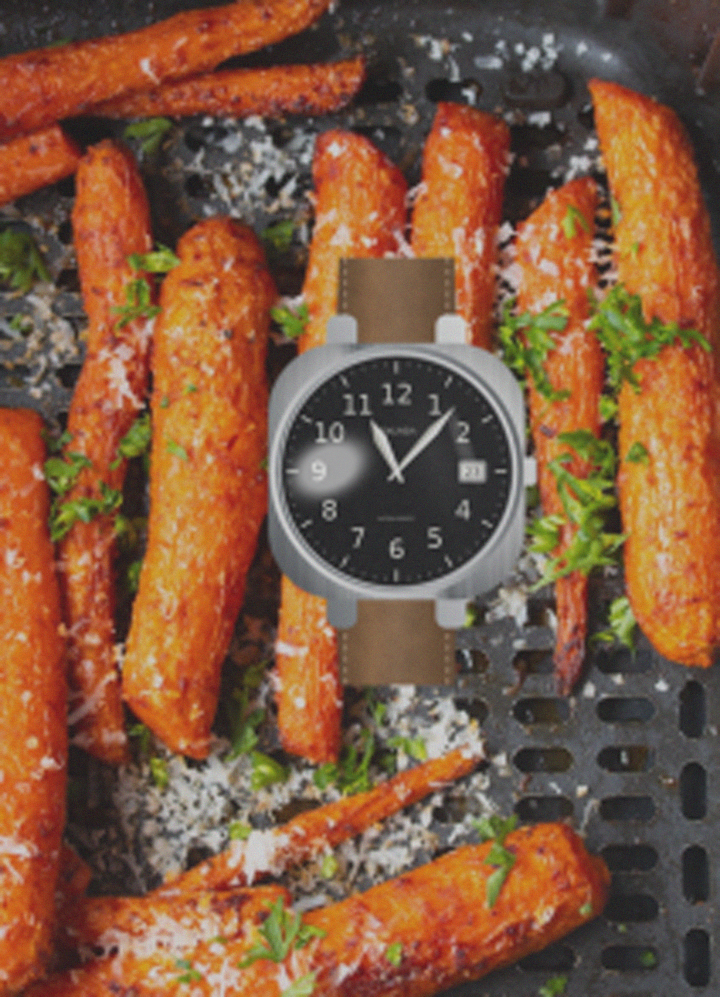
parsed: **11:07**
